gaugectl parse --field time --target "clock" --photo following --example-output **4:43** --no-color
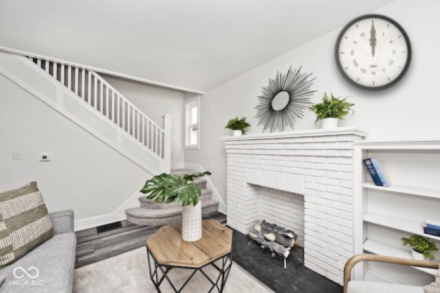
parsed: **12:00**
